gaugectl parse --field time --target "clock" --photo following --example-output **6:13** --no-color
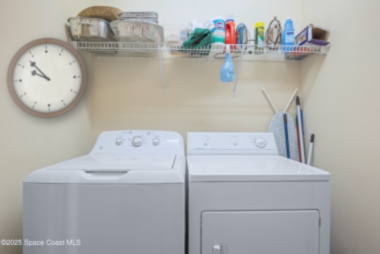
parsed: **9:53**
